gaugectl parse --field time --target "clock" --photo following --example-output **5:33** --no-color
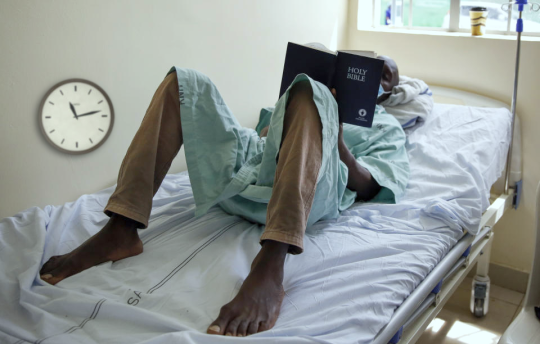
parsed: **11:13**
